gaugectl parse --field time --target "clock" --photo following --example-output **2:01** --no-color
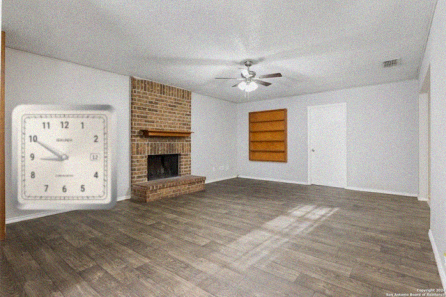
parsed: **8:50**
